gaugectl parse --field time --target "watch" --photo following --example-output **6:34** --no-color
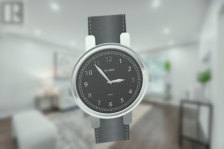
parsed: **2:54**
